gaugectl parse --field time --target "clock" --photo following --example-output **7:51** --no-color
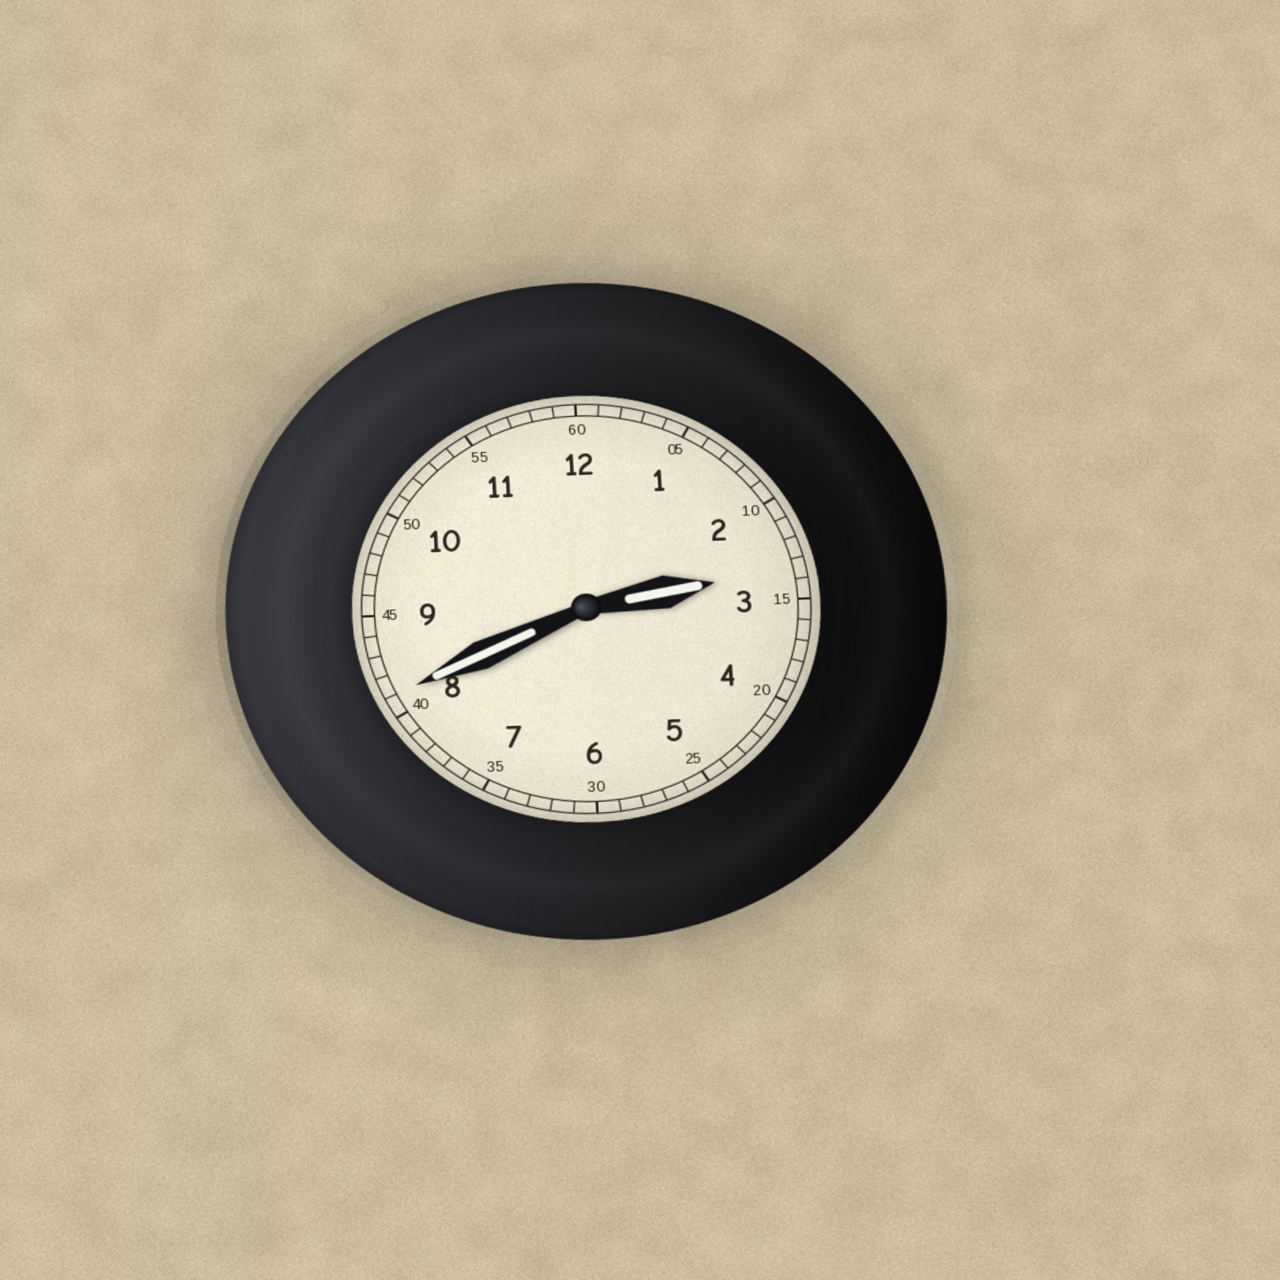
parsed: **2:41**
